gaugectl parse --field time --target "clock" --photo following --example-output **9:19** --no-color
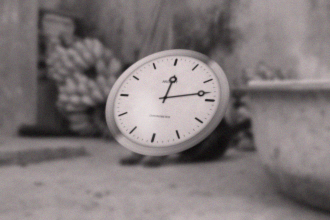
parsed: **12:13**
